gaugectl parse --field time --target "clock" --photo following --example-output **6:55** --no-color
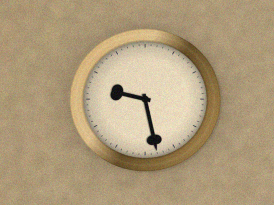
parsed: **9:28**
